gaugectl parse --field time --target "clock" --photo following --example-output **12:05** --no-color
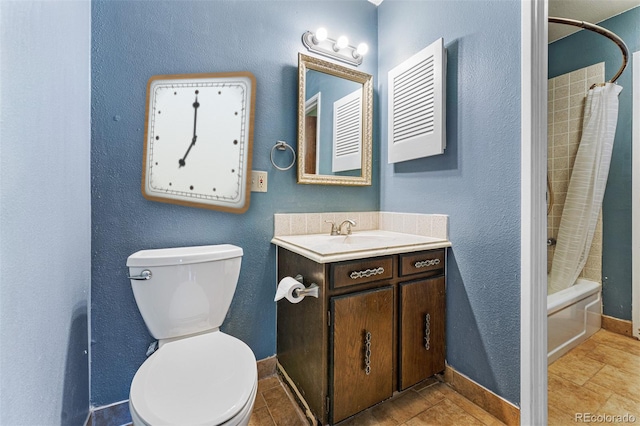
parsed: **7:00**
